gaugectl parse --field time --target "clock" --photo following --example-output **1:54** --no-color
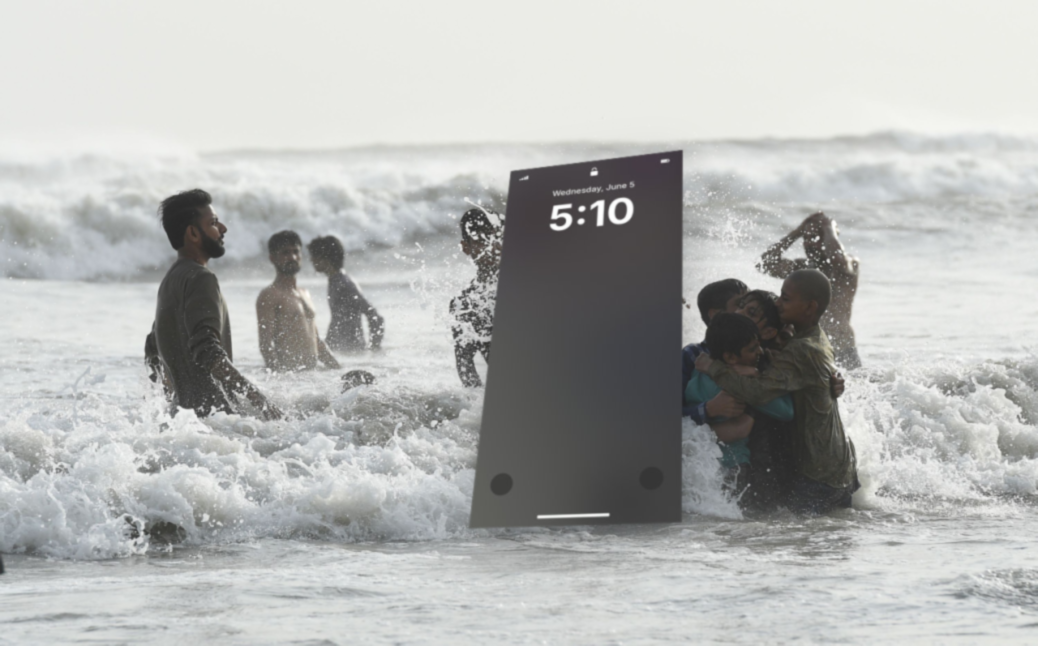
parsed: **5:10**
